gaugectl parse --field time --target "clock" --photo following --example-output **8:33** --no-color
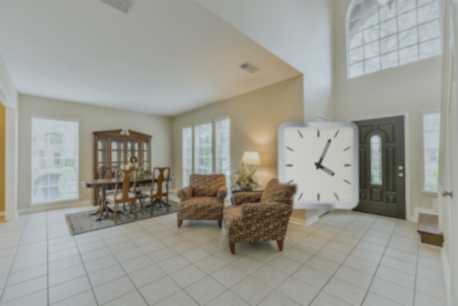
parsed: **4:04**
